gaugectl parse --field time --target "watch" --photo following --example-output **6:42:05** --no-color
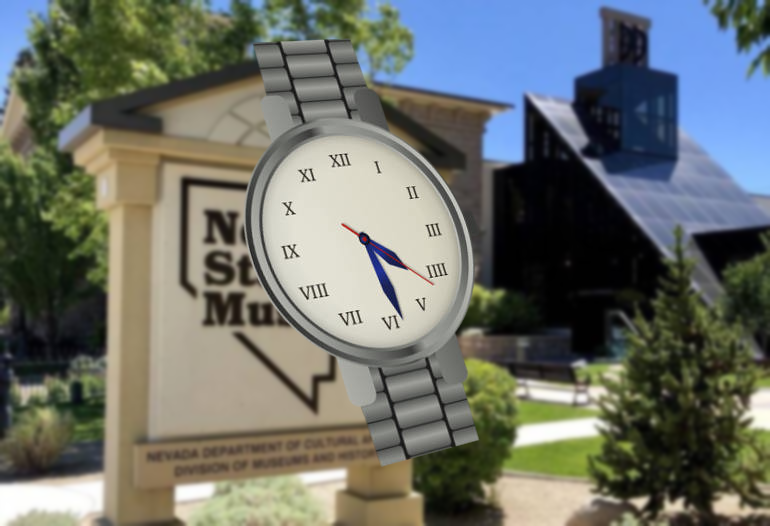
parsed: **4:28:22**
